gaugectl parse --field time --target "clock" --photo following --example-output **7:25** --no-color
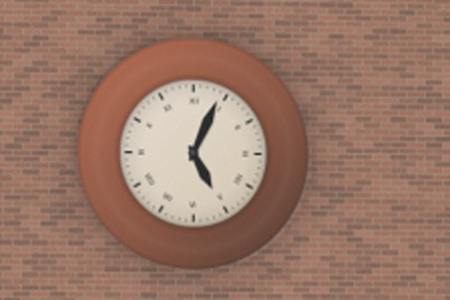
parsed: **5:04**
